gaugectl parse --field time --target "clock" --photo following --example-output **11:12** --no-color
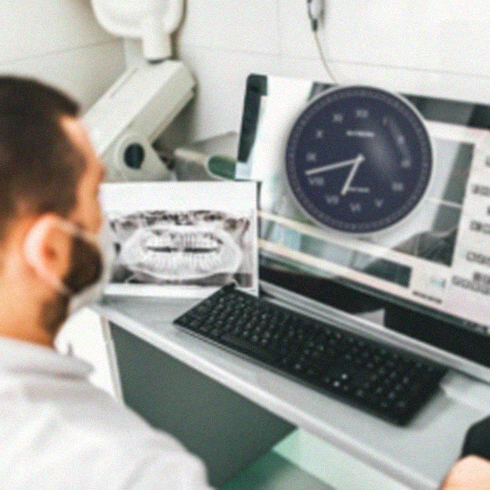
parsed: **6:42**
